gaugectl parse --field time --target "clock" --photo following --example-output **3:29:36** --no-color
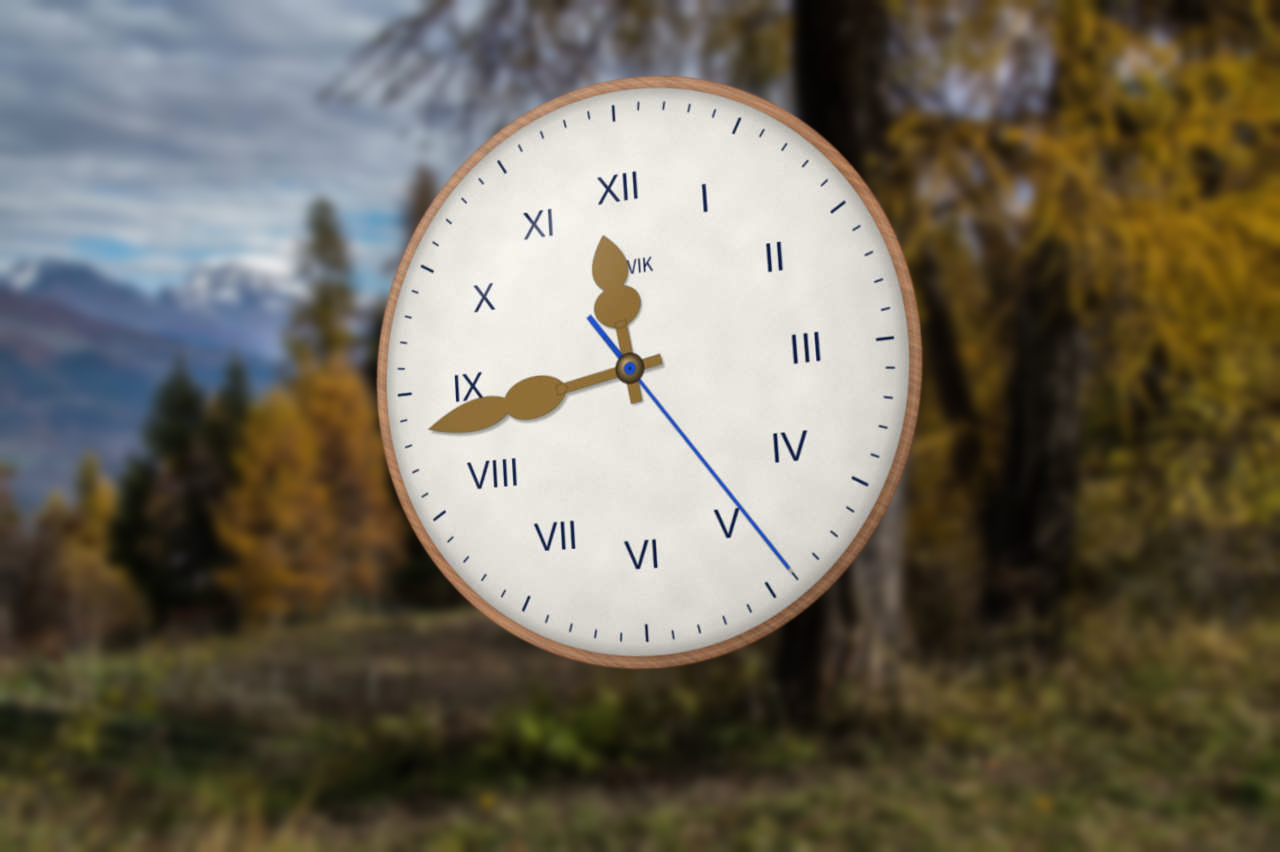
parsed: **11:43:24**
